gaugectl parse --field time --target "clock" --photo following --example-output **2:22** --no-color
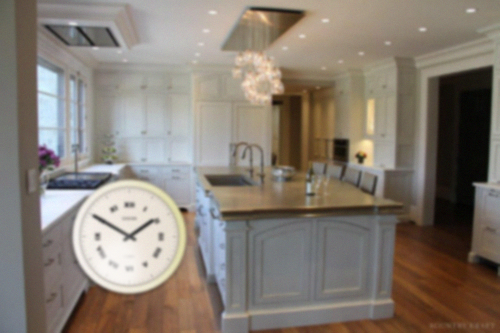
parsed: **1:50**
